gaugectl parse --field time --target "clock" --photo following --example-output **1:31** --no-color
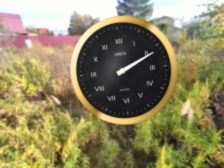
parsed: **2:11**
